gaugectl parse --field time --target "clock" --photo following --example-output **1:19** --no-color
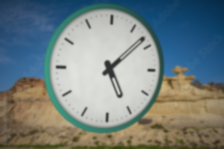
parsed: **5:08**
